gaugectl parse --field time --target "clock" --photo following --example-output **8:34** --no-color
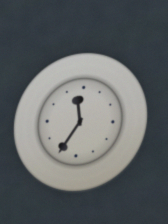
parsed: **11:35**
